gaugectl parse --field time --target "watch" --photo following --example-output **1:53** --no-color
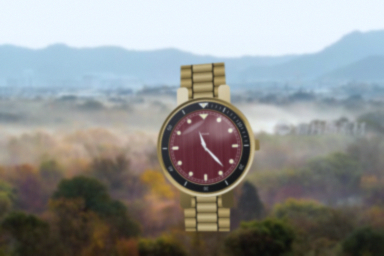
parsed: **11:23**
